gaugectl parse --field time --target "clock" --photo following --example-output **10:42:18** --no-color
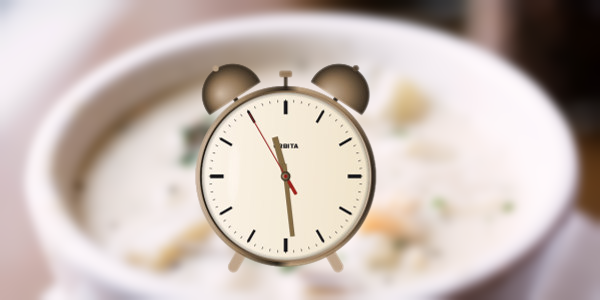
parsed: **11:28:55**
